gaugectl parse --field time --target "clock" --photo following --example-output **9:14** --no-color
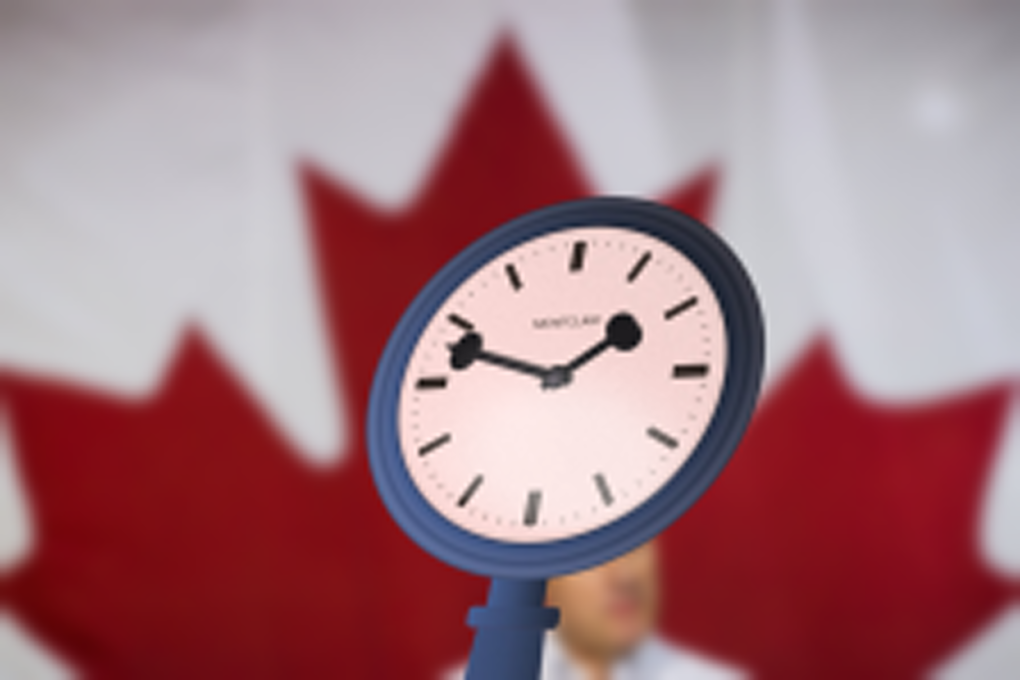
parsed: **1:48**
